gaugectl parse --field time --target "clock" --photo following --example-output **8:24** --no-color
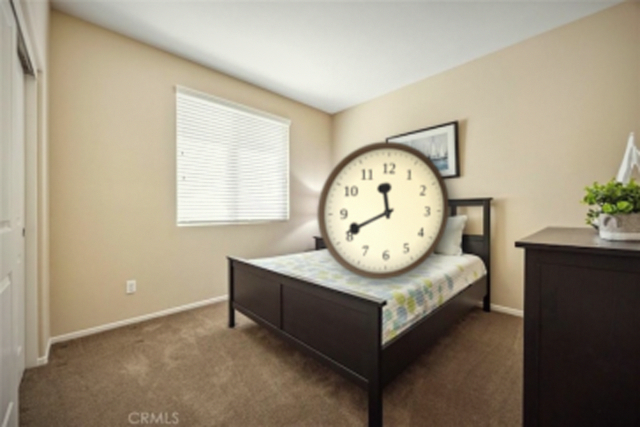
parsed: **11:41**
